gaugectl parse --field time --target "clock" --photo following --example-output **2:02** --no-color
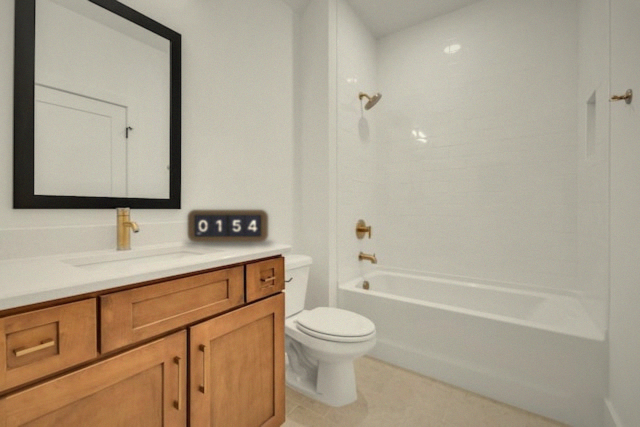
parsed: **1:54**
